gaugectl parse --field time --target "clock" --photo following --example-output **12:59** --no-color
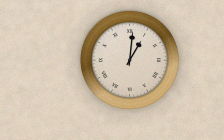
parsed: **1:01**
